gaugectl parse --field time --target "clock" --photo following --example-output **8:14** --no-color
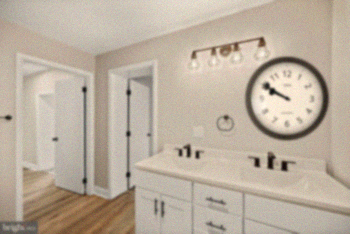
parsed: **9:50**
